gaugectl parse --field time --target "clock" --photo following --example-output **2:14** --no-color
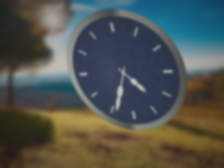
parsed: **4:34**
